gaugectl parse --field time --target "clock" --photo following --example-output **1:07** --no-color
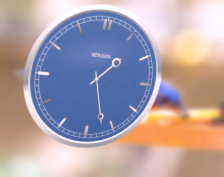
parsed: **1:27**
